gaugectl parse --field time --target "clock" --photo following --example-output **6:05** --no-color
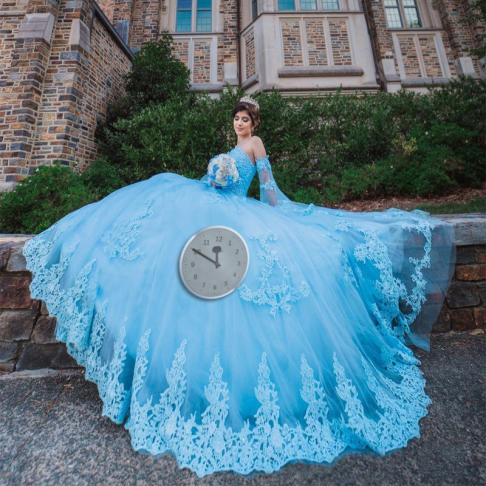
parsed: **11:50**
